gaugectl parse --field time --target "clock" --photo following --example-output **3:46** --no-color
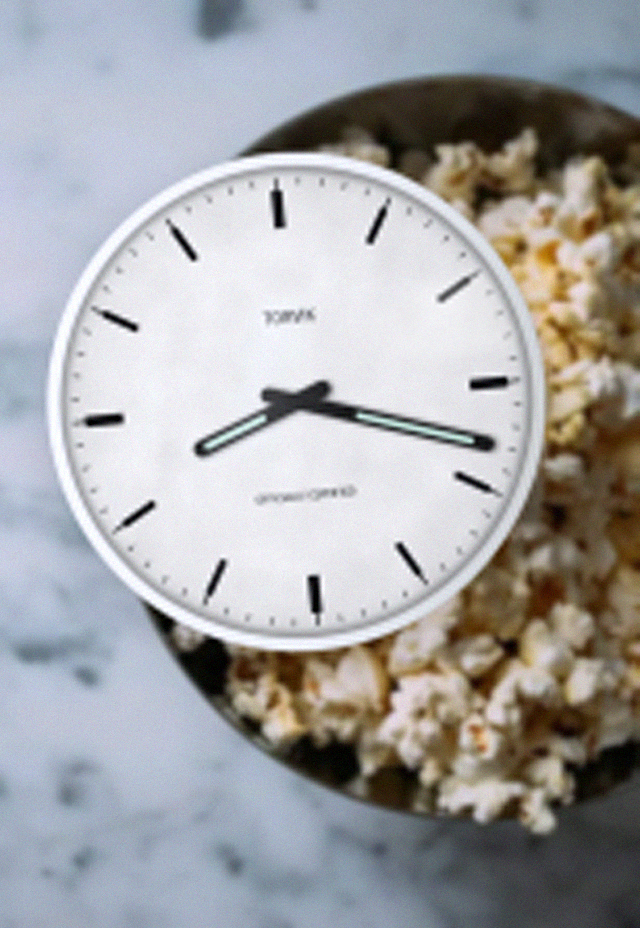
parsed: **8:18**
